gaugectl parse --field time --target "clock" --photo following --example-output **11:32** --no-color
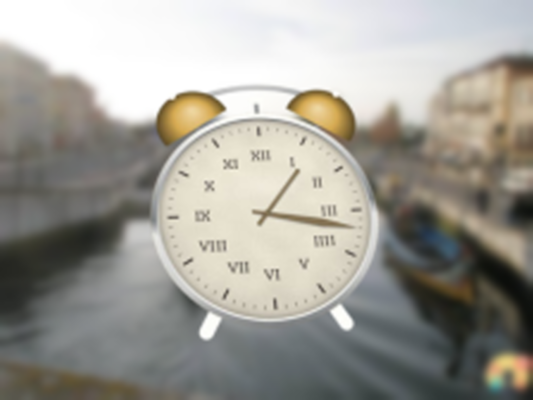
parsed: **1:17**
